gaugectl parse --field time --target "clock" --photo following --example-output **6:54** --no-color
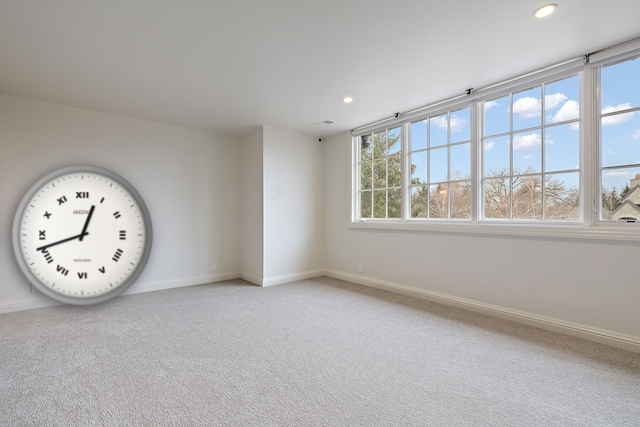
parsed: **12:42**
